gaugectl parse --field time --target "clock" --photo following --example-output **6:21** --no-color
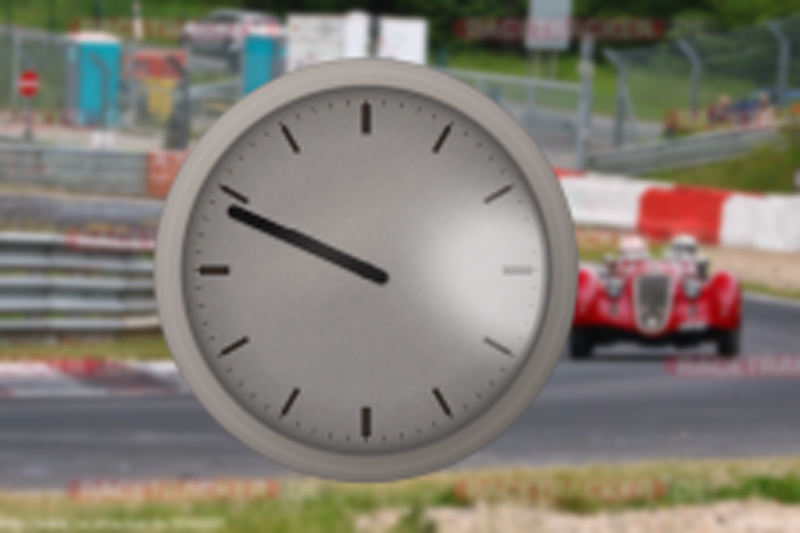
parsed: **9:49**
